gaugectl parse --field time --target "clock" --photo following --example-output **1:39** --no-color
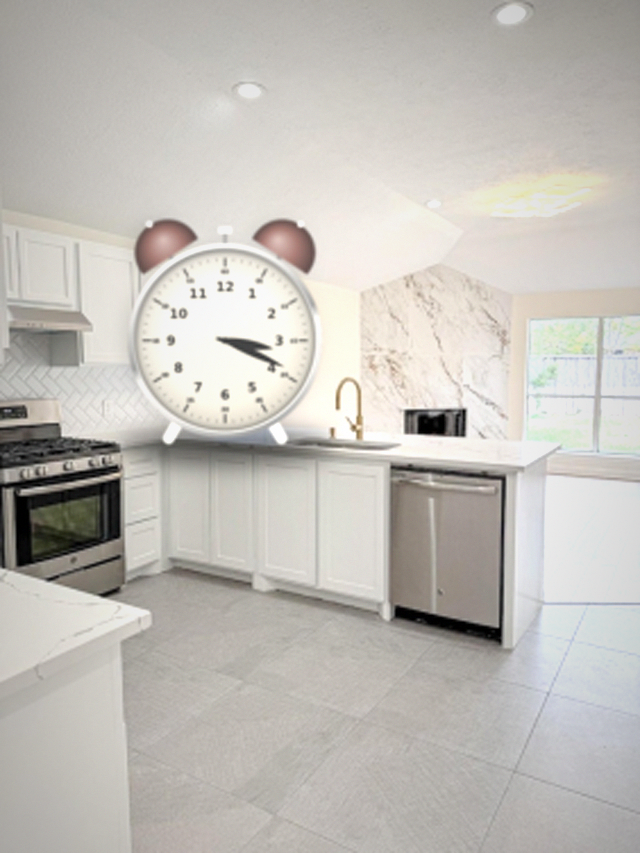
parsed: **3:19**
